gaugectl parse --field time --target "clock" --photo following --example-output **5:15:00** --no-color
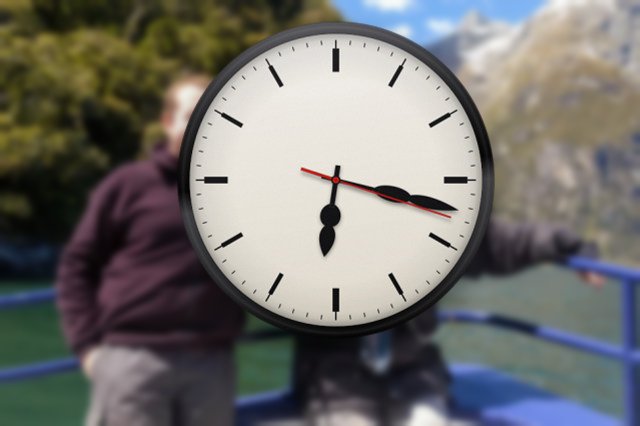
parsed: **6:17:18**
